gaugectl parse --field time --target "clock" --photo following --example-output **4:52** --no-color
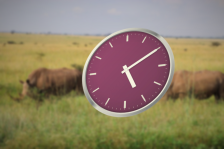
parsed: **5:10**
